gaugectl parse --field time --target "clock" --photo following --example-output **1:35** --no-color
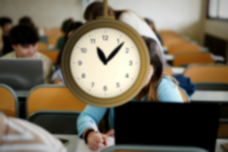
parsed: **11:07**
